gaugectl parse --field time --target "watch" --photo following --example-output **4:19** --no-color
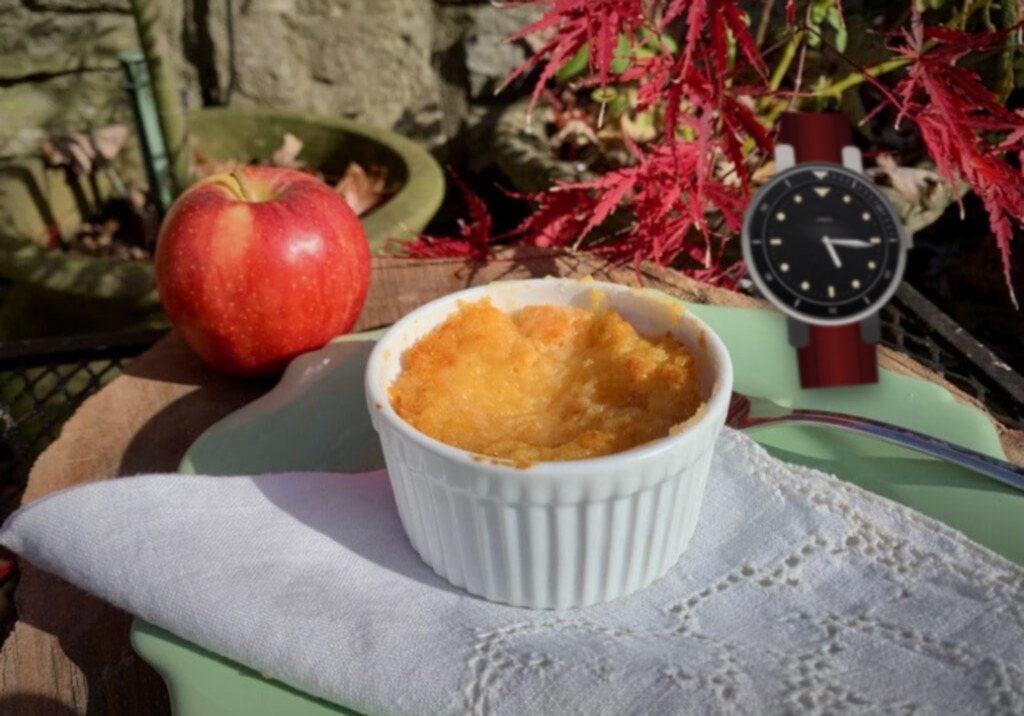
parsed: **5:16**
